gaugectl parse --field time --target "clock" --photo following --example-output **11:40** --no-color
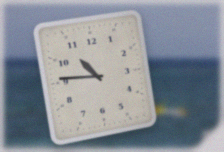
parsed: **10:46**
